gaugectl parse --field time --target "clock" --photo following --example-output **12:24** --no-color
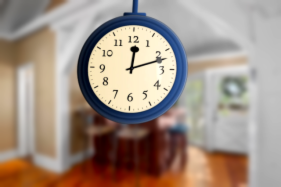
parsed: **12:12**
